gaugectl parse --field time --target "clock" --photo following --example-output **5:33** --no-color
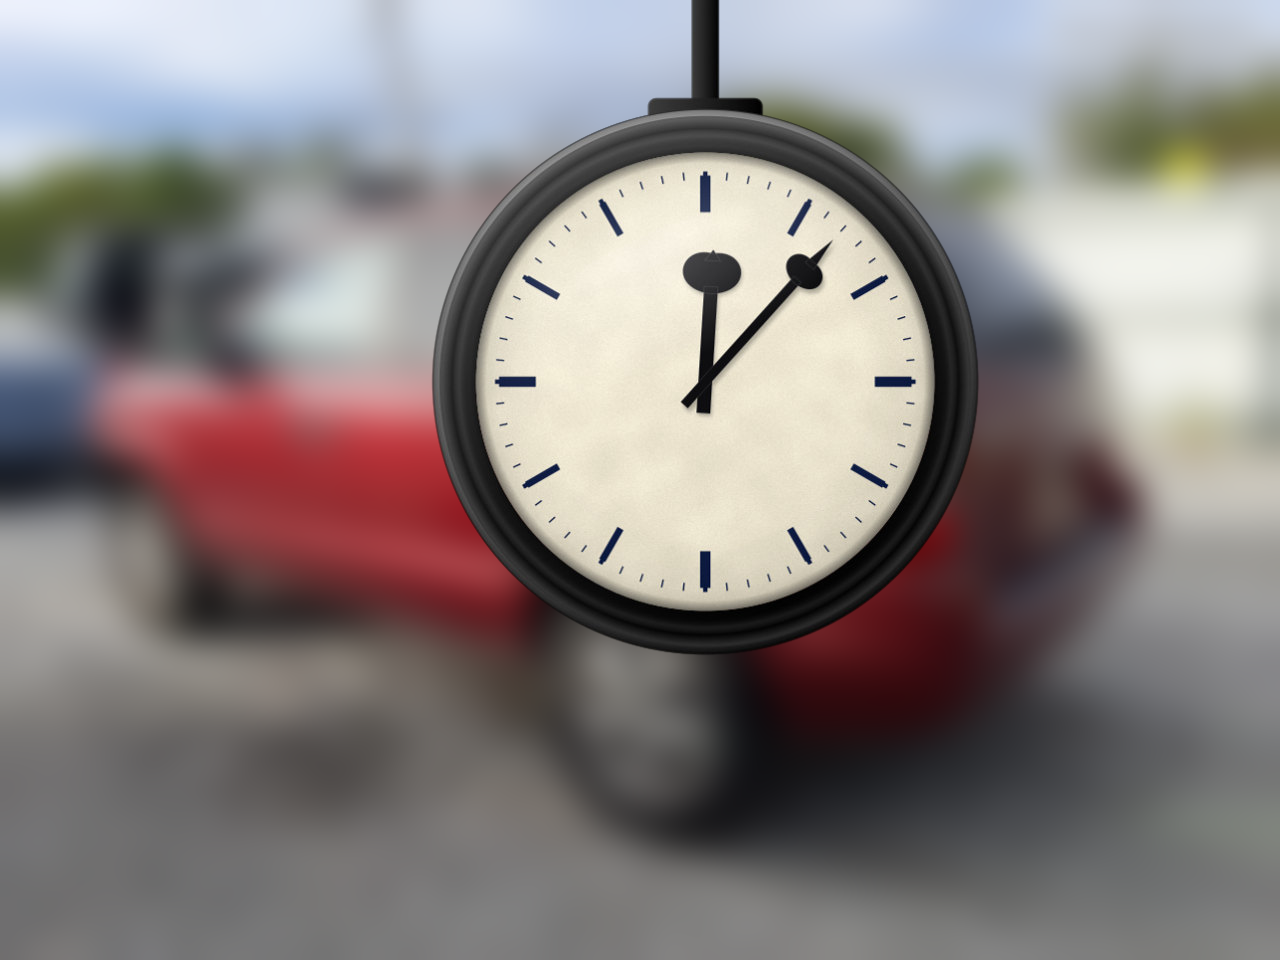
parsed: **12:07**
